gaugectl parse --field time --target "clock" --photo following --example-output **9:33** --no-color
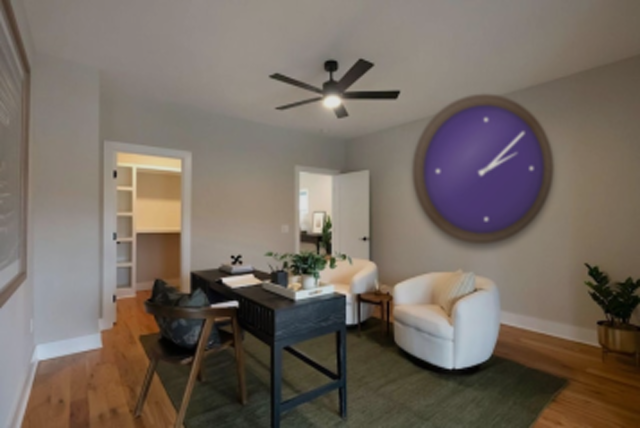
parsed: **2:08**
